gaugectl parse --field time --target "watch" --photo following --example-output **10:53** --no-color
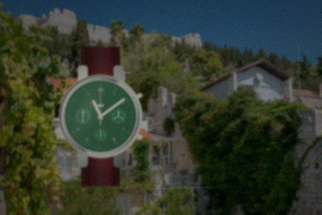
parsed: **11:09**
